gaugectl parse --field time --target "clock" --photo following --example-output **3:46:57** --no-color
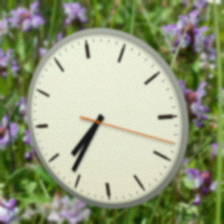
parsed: **7:36:18**
